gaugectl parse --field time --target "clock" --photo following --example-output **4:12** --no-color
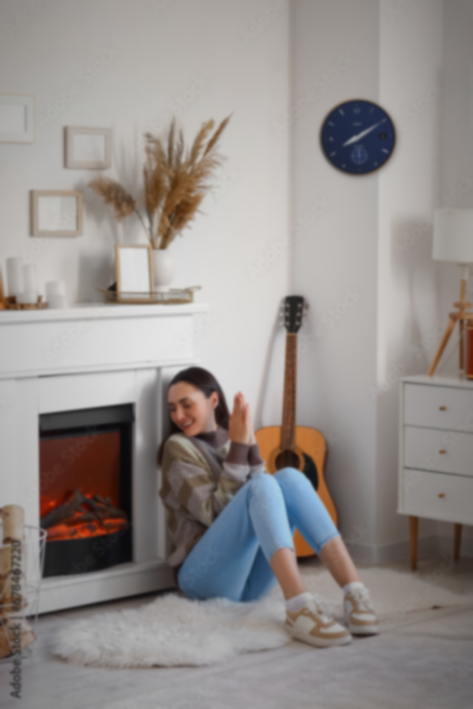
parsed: **8:10**
